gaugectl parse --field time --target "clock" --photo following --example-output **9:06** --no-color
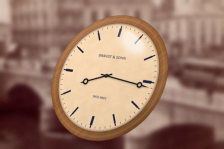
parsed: **8:16**
